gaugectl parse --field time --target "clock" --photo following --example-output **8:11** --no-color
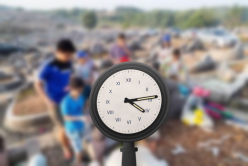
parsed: **4:14**
